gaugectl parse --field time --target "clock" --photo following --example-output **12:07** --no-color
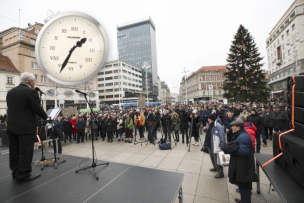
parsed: **1:34**
